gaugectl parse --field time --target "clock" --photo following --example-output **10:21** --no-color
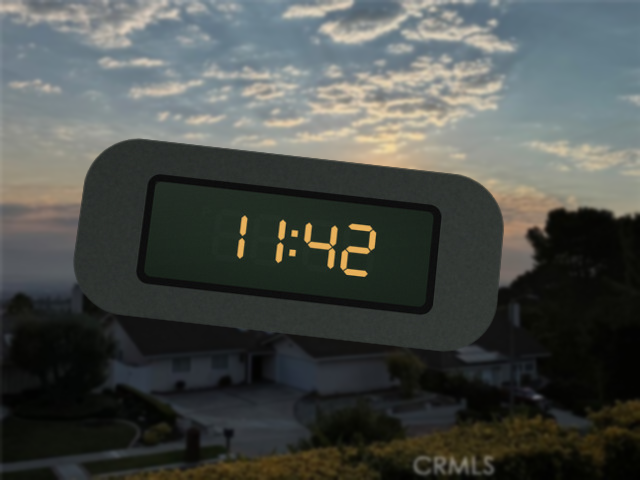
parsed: **11:42**
